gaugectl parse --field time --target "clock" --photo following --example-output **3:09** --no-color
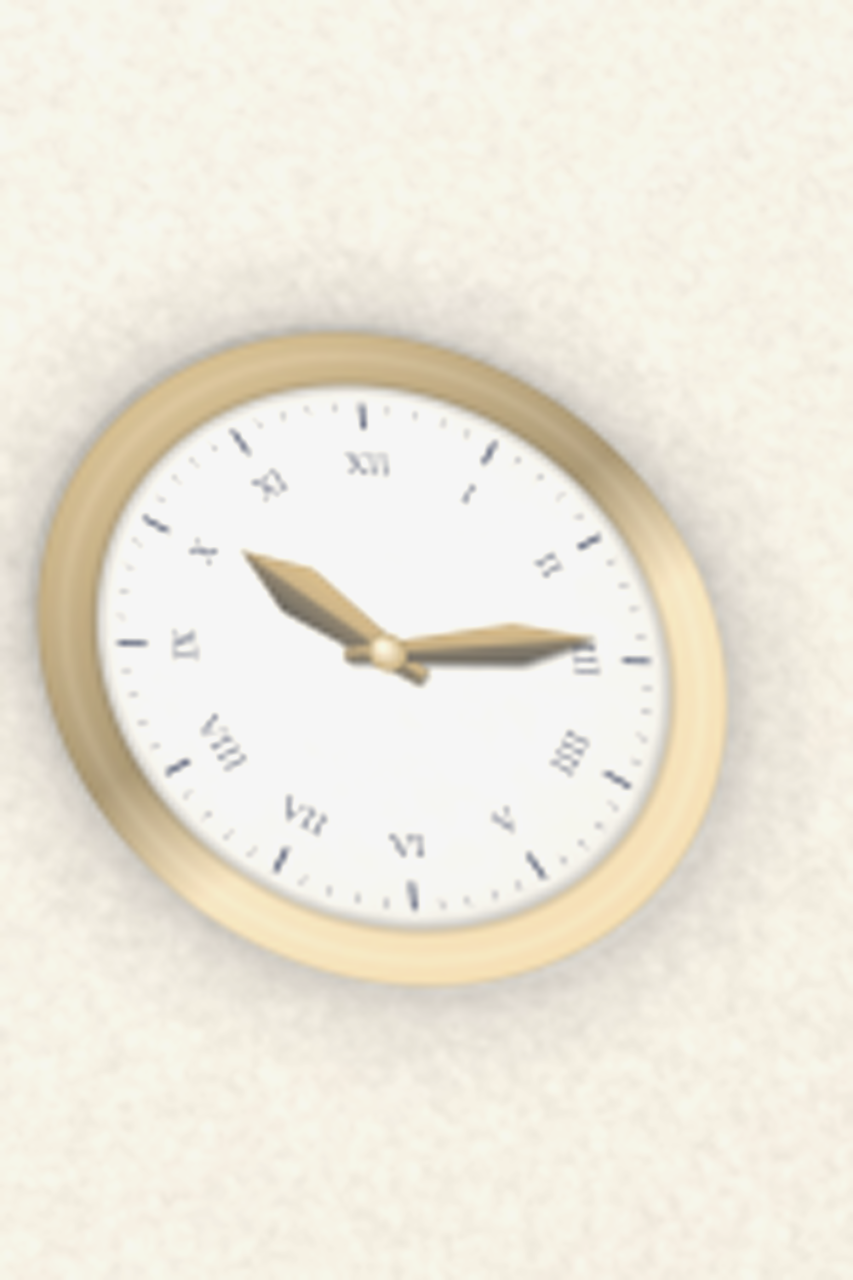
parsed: **10:14**
